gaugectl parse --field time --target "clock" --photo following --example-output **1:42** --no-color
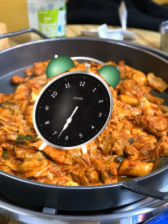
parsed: **6:33**
